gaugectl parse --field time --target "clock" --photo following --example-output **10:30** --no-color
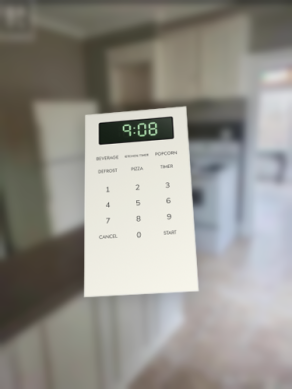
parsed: **9:08**
